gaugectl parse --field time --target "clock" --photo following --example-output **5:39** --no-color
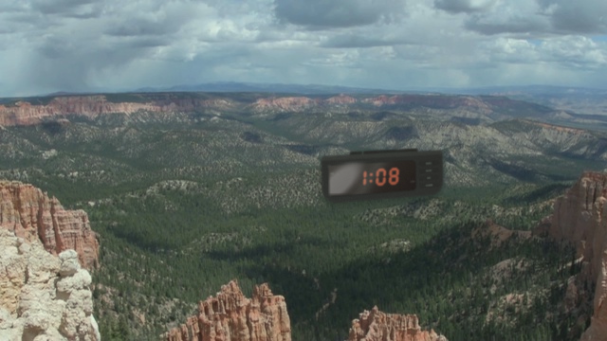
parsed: **1:08**
